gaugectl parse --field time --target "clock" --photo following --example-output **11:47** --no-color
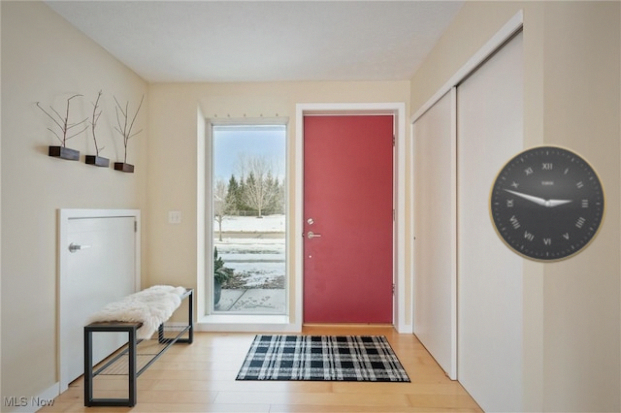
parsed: **2:48**
